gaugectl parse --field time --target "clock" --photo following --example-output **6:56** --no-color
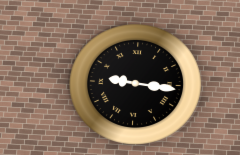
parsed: **9:16**
